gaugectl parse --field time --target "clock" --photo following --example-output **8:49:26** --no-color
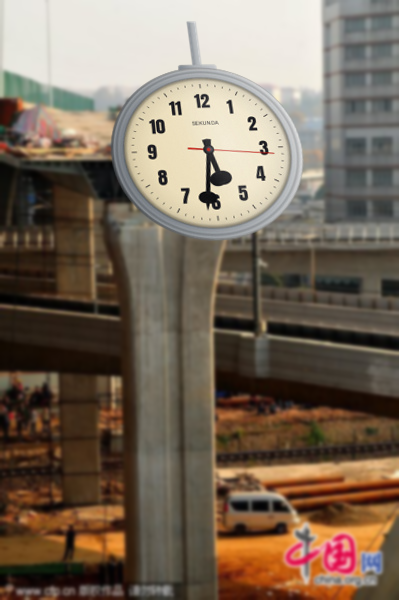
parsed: **5:31:16**
